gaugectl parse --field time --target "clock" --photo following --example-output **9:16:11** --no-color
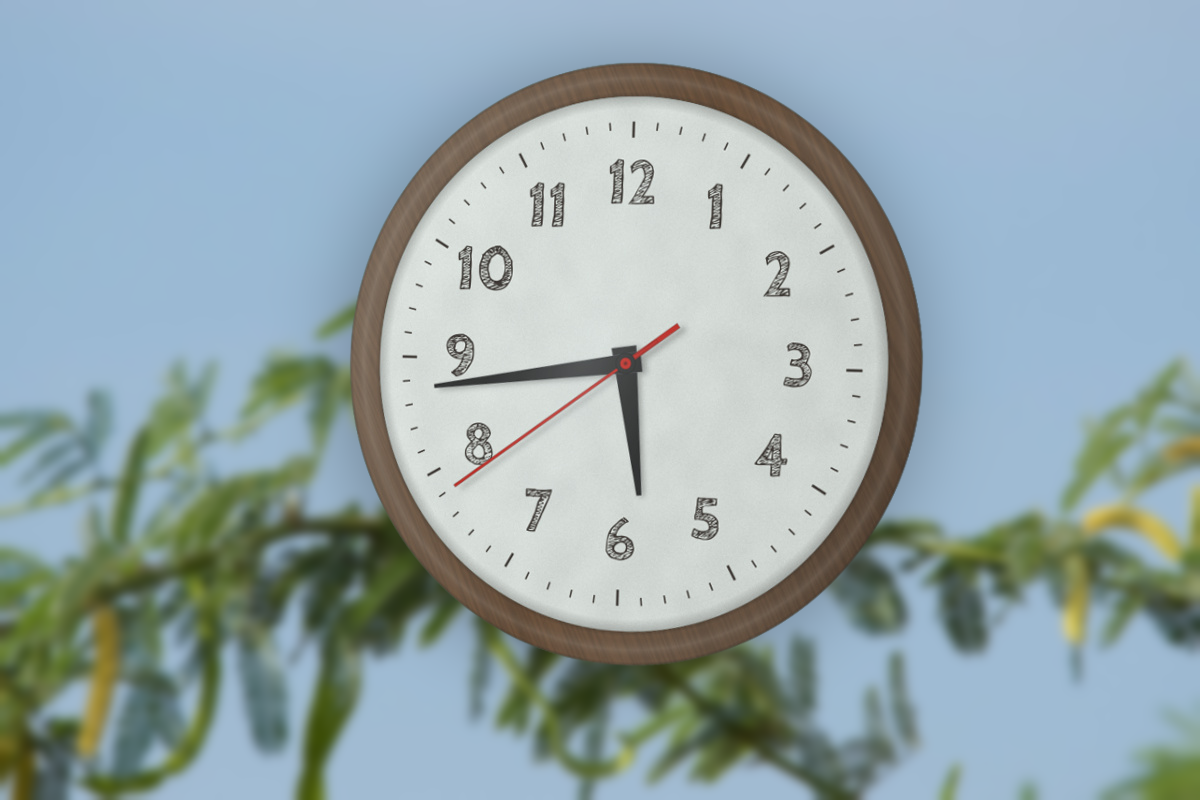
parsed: **5:43:39**
